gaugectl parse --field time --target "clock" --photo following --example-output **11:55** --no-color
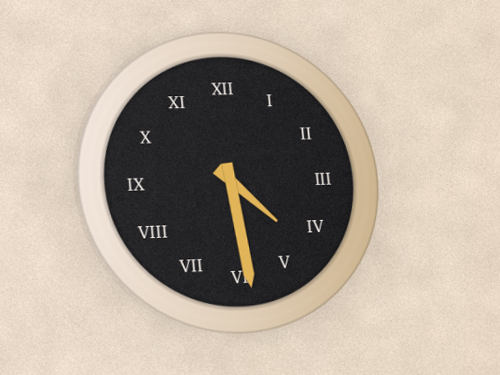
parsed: **4:29**
